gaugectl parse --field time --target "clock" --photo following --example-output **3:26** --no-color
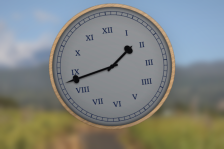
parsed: **1:43**
